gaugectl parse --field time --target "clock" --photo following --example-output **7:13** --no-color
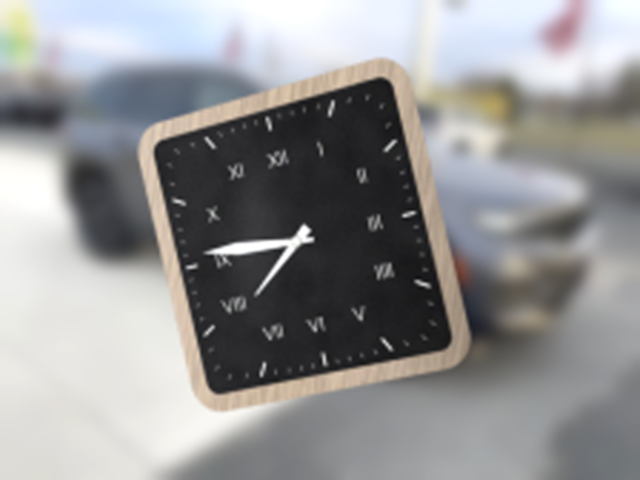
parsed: **7:46**
